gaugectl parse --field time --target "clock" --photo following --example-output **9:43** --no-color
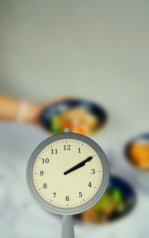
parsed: **2:10**
